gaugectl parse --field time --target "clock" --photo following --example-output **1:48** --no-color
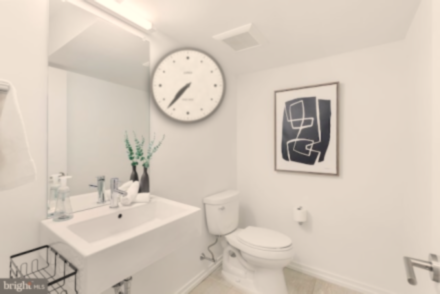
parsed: **7:37**
